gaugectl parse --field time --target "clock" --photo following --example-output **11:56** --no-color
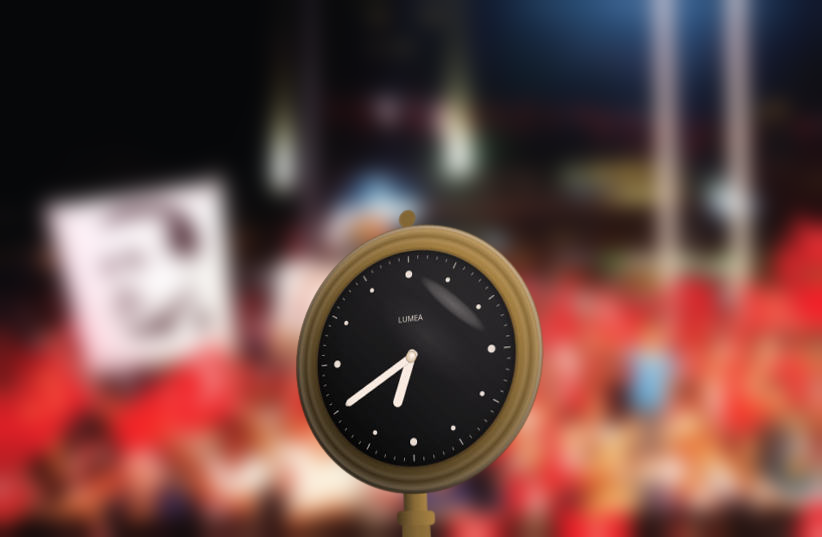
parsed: **6:40**
